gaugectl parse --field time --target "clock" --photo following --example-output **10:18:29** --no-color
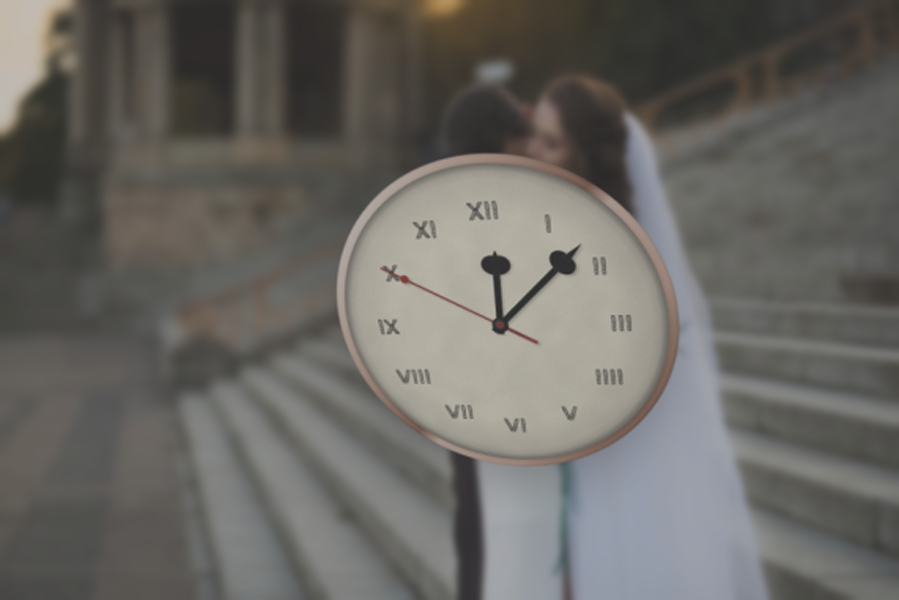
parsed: **12:07:50**
